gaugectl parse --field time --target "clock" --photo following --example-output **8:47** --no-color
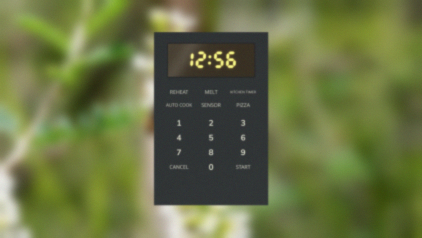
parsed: **12:56**
